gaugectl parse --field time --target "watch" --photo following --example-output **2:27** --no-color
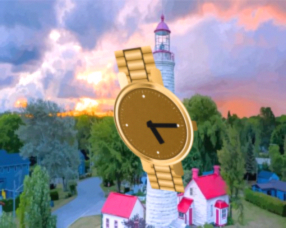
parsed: **5:15**
